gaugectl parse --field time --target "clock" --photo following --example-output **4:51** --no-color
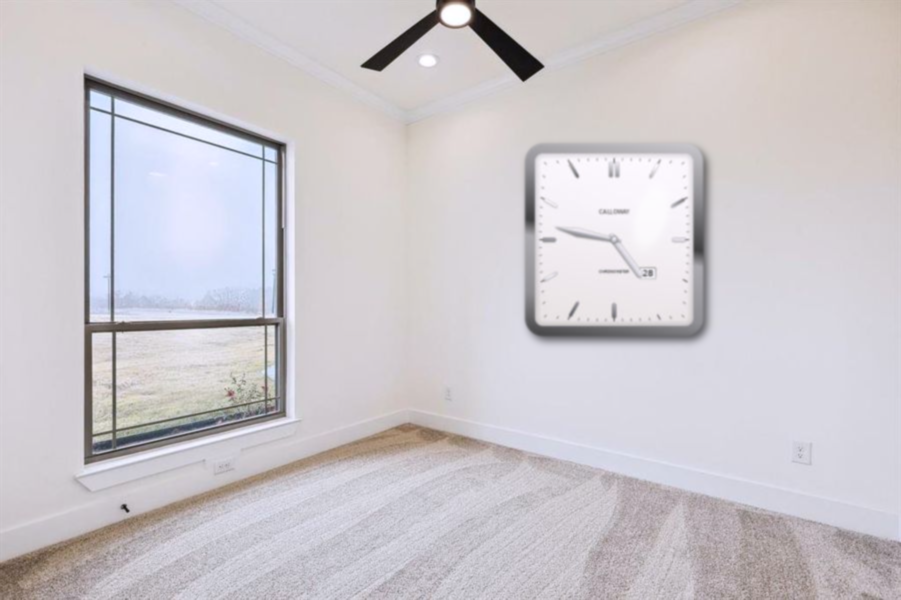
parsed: **4:47**
